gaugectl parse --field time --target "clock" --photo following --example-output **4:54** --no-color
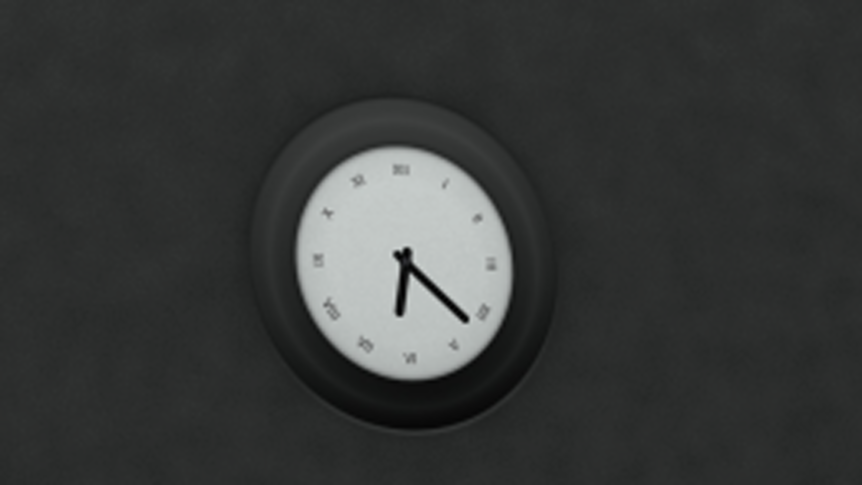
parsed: **6:22**
